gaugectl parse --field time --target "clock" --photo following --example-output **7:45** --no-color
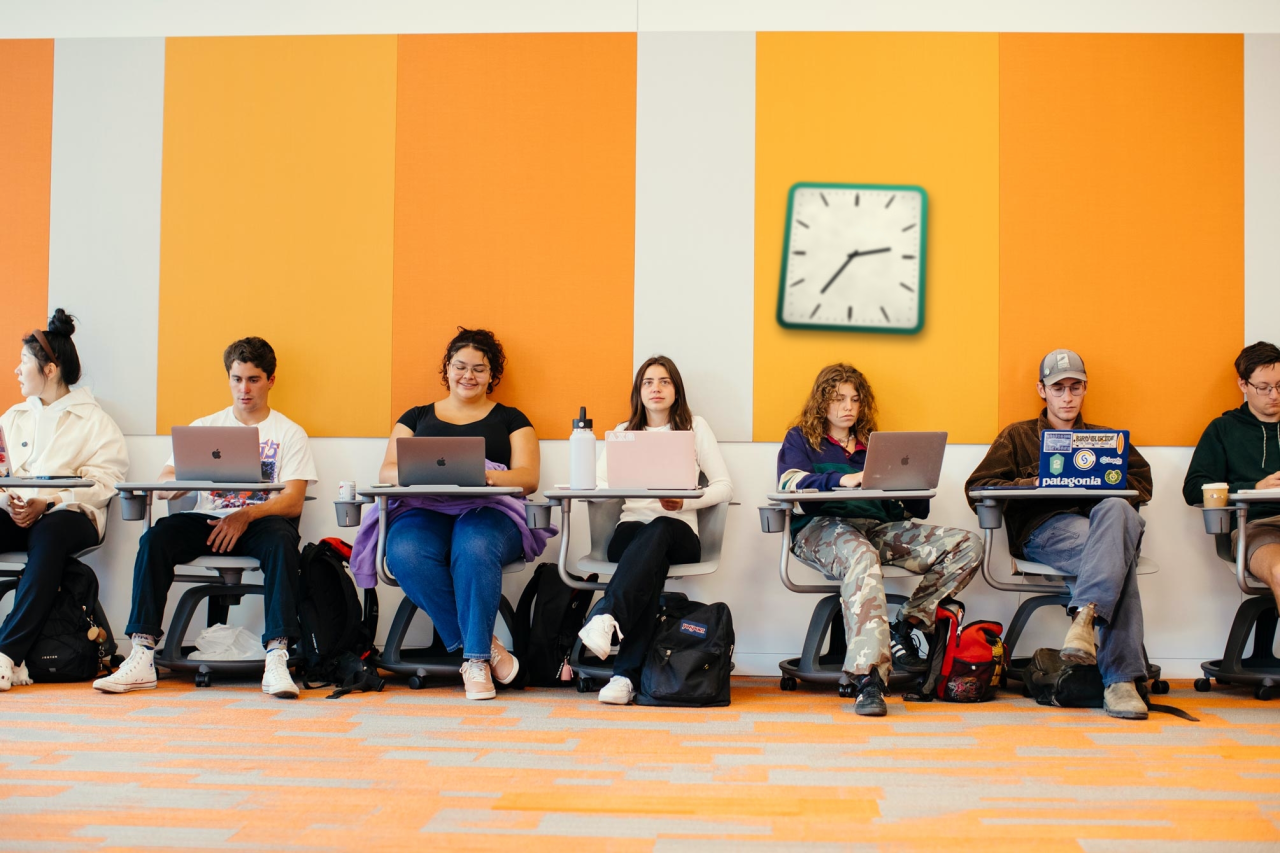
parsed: **2:36**
